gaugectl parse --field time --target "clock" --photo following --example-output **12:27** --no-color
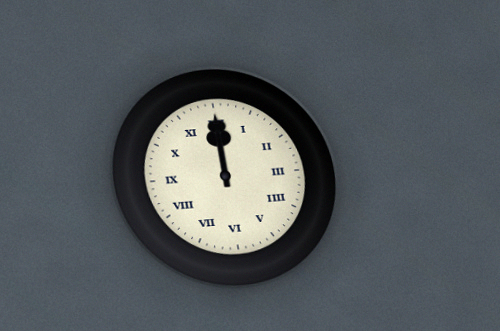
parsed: **12:00**
